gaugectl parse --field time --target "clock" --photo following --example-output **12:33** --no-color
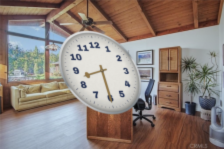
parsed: **8:30**
